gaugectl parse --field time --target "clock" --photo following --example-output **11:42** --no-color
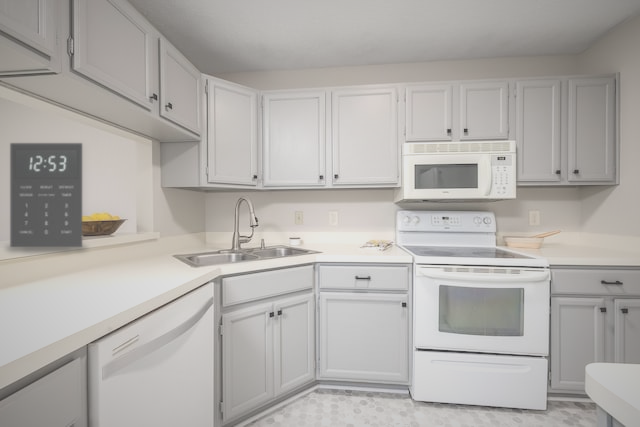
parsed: **12:53**
